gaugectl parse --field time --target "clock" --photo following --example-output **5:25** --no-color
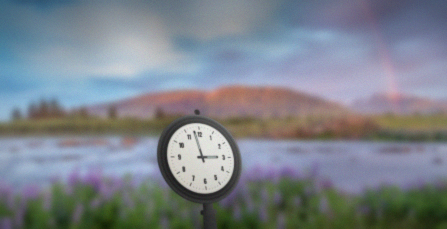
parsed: **2:58**
